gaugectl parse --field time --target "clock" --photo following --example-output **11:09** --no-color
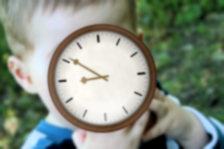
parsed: **8:51**
